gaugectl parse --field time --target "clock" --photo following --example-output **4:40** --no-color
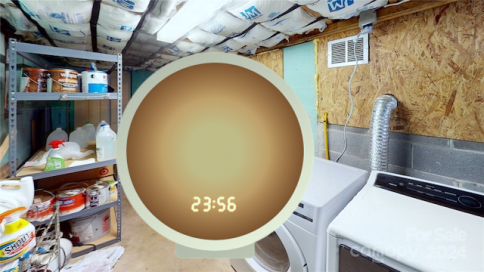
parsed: **23:56**
